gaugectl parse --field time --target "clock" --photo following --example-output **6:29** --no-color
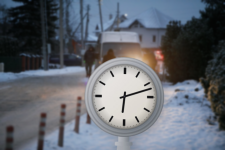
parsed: **6:12**
